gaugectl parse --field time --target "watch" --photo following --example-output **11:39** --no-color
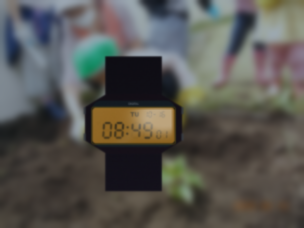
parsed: **8:49**
